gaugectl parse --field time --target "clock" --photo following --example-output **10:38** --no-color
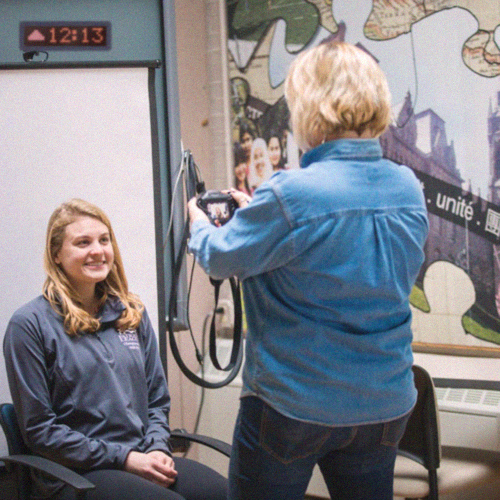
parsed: **12:13**
